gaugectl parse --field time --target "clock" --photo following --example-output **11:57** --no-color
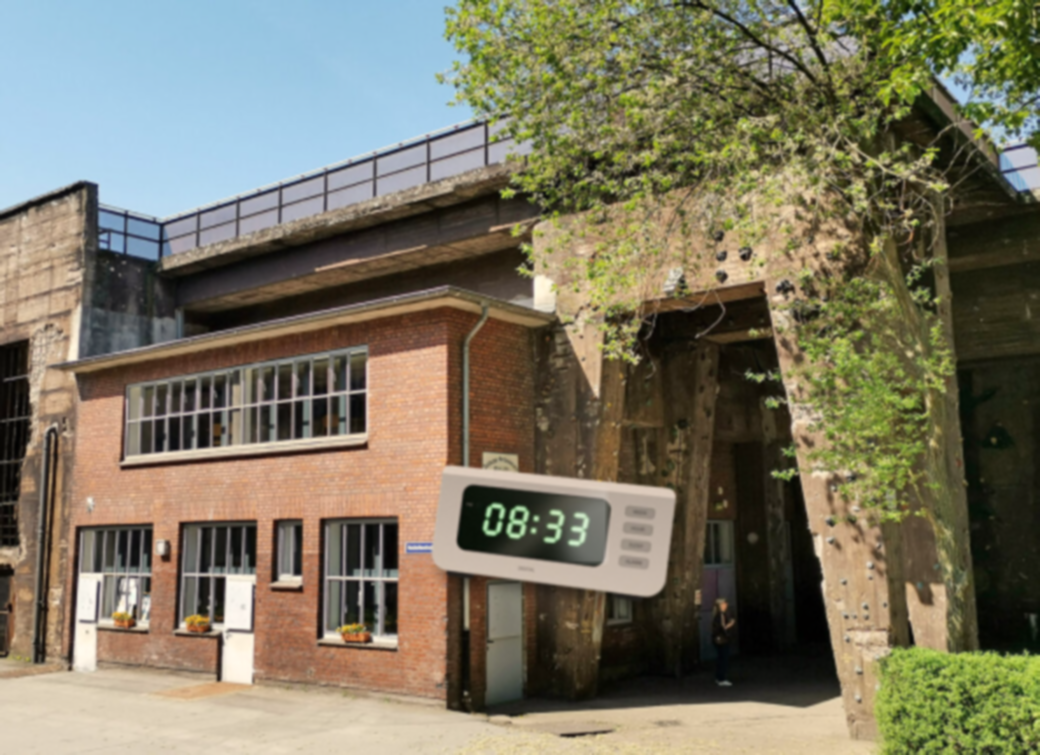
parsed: **8:33**
